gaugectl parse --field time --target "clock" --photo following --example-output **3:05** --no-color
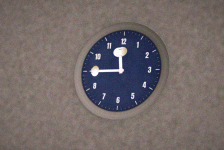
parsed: **11:45**
